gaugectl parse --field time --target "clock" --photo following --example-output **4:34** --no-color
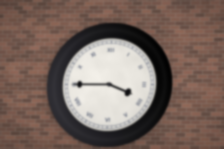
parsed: **3:45**
